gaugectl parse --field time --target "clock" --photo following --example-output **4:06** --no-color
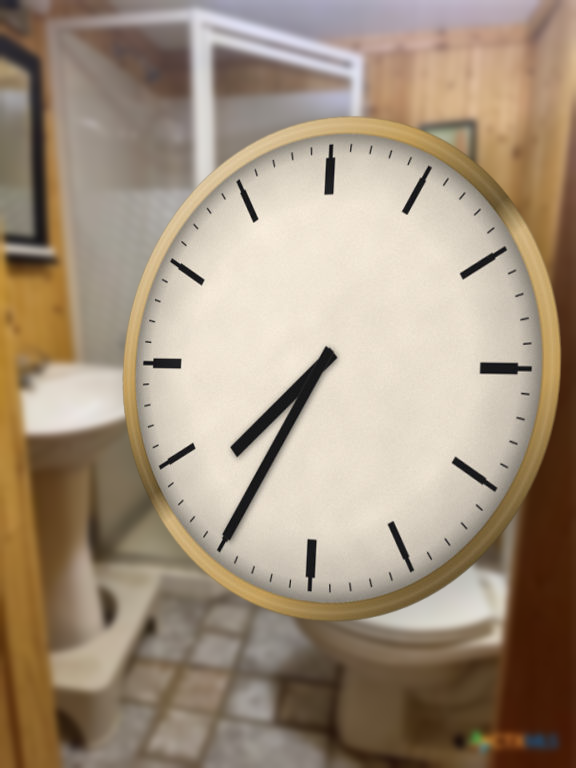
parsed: **7:35**
